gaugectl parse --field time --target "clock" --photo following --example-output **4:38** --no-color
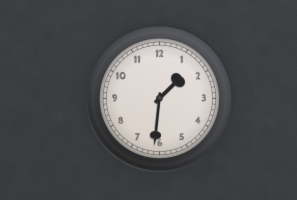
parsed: **1:31**
